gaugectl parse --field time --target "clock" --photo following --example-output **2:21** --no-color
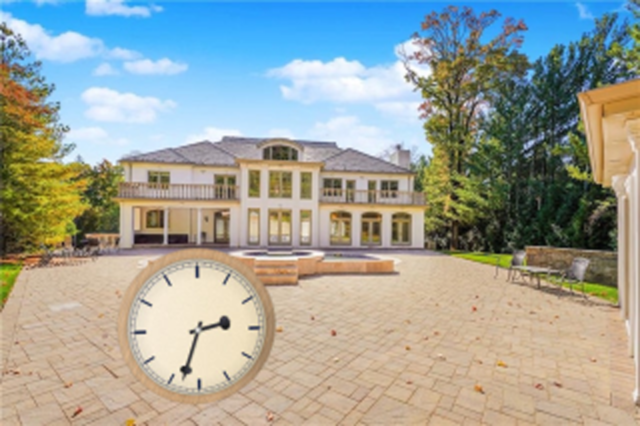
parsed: **2:33**
